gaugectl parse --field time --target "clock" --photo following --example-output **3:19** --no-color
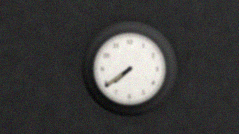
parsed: **7:39**
